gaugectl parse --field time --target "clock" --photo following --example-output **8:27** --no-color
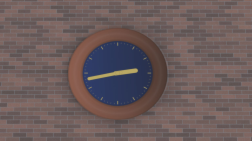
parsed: **2:43**
